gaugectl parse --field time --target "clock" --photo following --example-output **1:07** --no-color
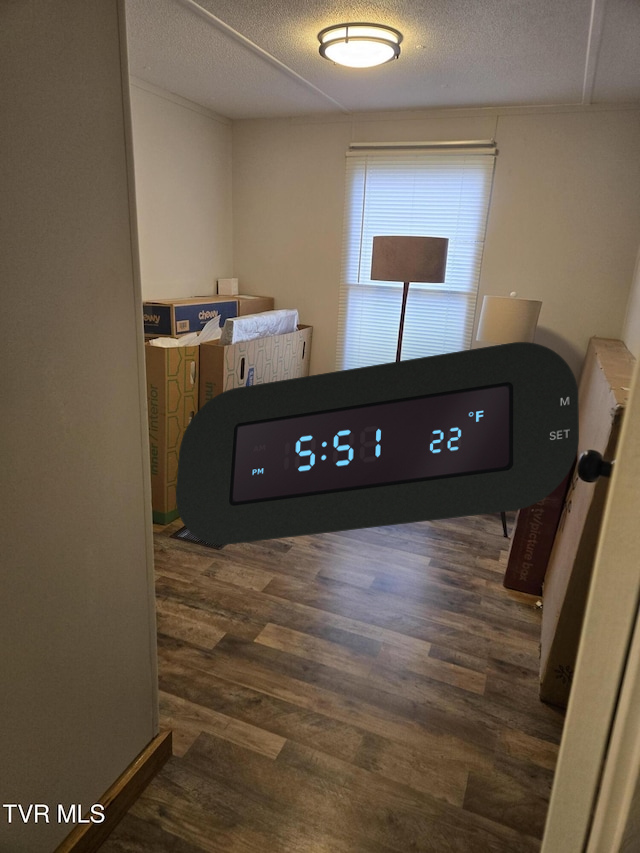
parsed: **5:51**
